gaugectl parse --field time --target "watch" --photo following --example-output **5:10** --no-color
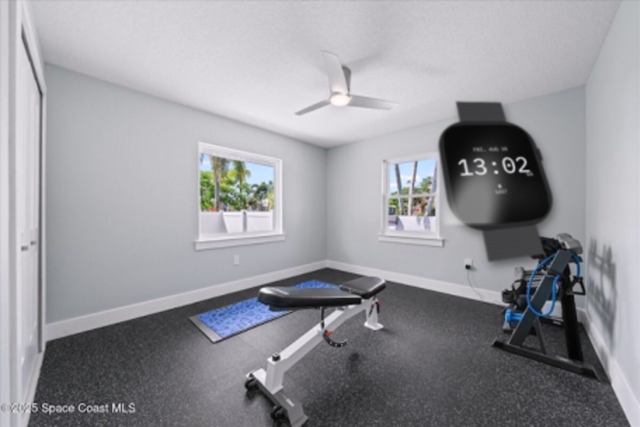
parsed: **13:02**
